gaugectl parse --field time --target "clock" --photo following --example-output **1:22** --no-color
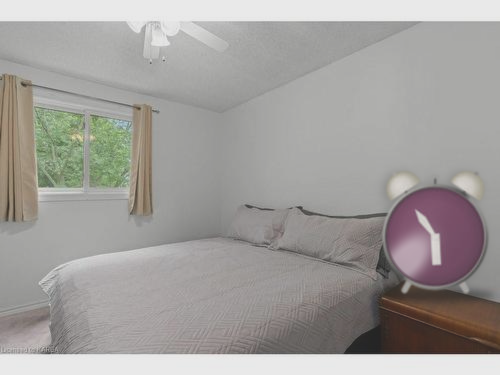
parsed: **5:54**
